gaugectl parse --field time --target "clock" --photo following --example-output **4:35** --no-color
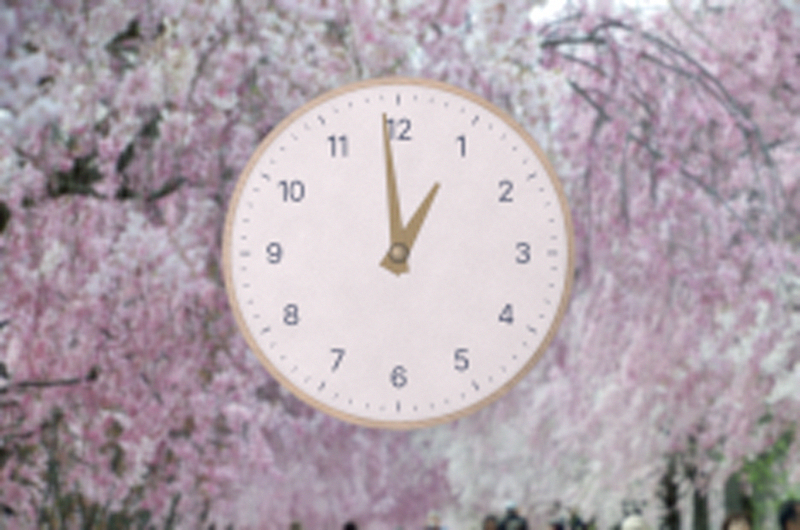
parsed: **12:59**
